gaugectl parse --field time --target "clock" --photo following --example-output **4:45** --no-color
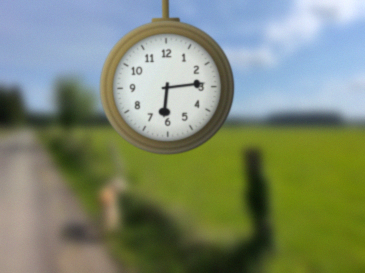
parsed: **6:14**
